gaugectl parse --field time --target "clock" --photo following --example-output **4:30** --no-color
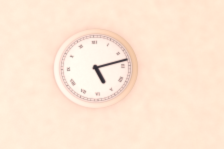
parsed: **5:13**
